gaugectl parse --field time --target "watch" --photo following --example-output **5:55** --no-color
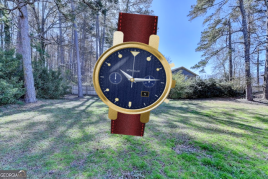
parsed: **10:14**
